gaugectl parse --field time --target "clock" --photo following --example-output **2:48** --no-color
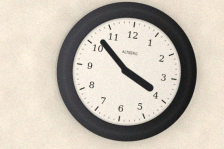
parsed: **3:52**
